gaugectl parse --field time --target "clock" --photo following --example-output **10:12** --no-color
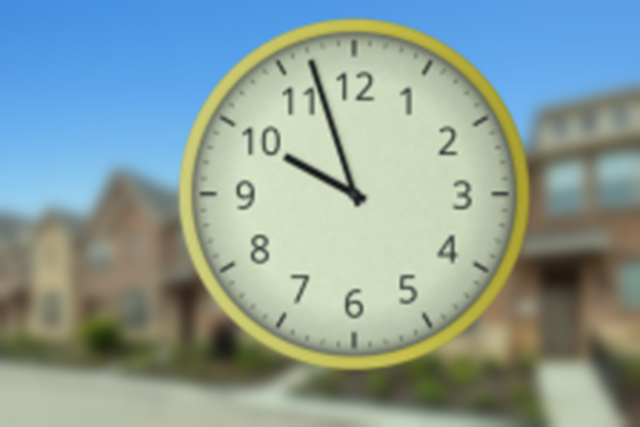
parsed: **9:57**
